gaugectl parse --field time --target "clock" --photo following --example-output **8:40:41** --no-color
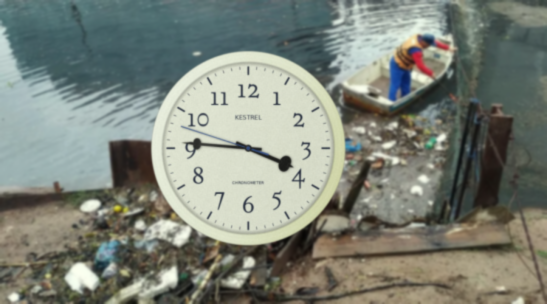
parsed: **3:45:48**
